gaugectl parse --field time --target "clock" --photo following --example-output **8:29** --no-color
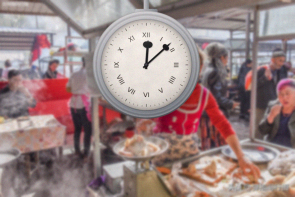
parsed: **12:08**
